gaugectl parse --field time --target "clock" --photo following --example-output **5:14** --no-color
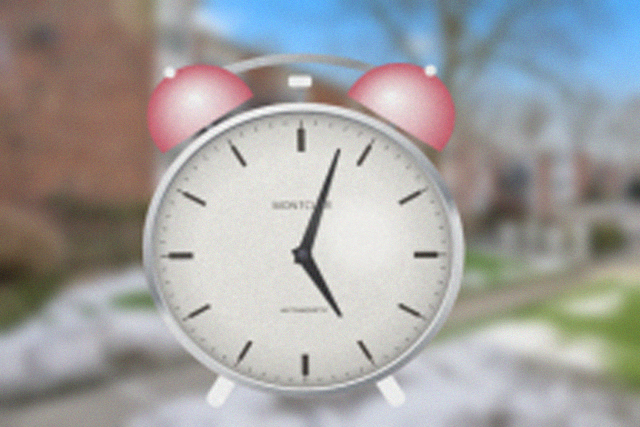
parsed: **5:03**
